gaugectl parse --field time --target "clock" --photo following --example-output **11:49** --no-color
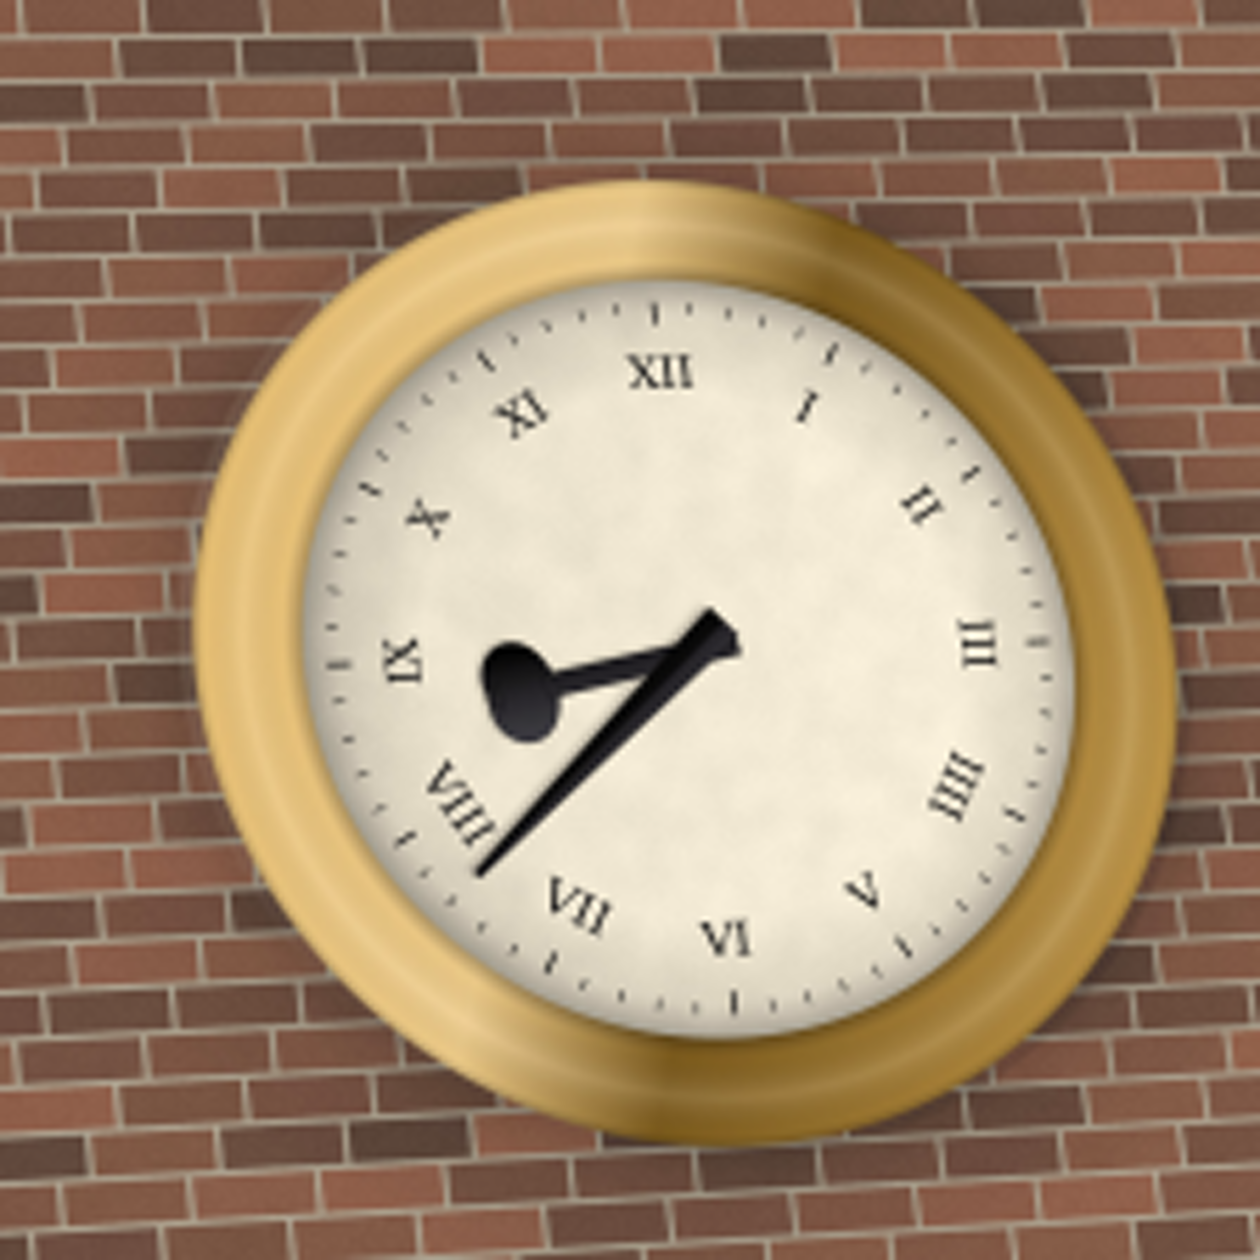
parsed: **8:38**
